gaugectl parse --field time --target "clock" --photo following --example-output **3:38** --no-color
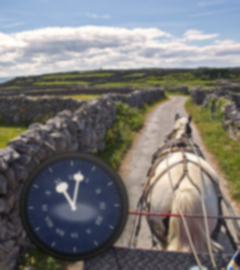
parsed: **11:02**
